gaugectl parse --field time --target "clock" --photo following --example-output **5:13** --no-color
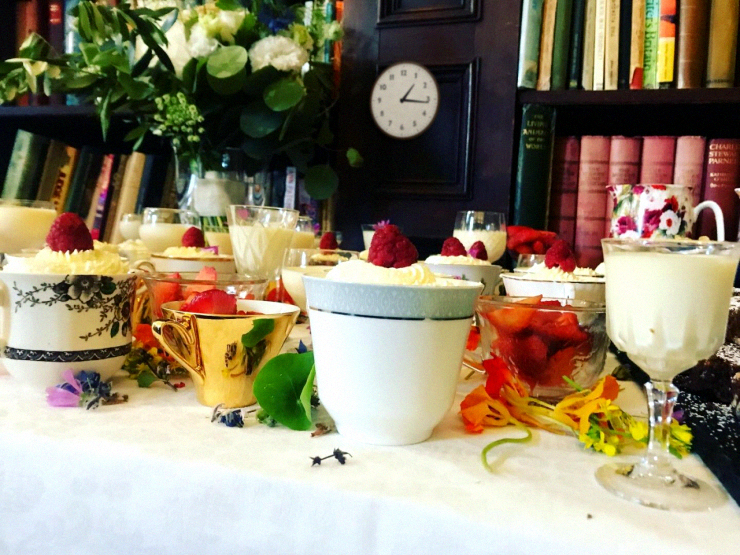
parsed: **1:16**
